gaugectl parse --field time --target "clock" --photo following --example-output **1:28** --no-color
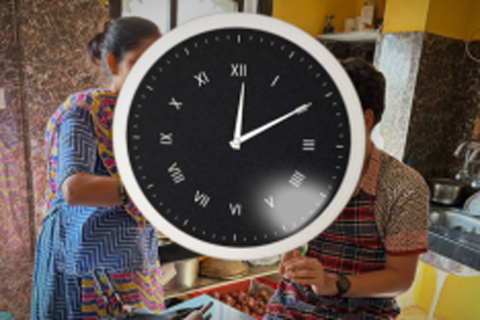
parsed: **12:10**
